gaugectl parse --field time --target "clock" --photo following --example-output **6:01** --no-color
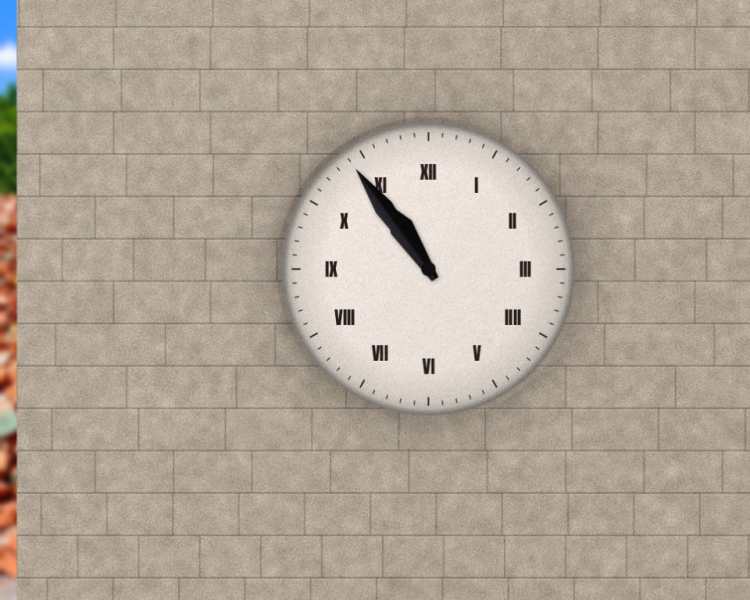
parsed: **10:54**
